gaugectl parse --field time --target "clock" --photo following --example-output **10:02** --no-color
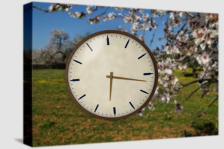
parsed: **6:17**
